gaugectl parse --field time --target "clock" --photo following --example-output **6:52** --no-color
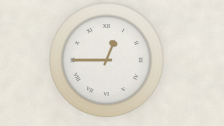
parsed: **12:45**
